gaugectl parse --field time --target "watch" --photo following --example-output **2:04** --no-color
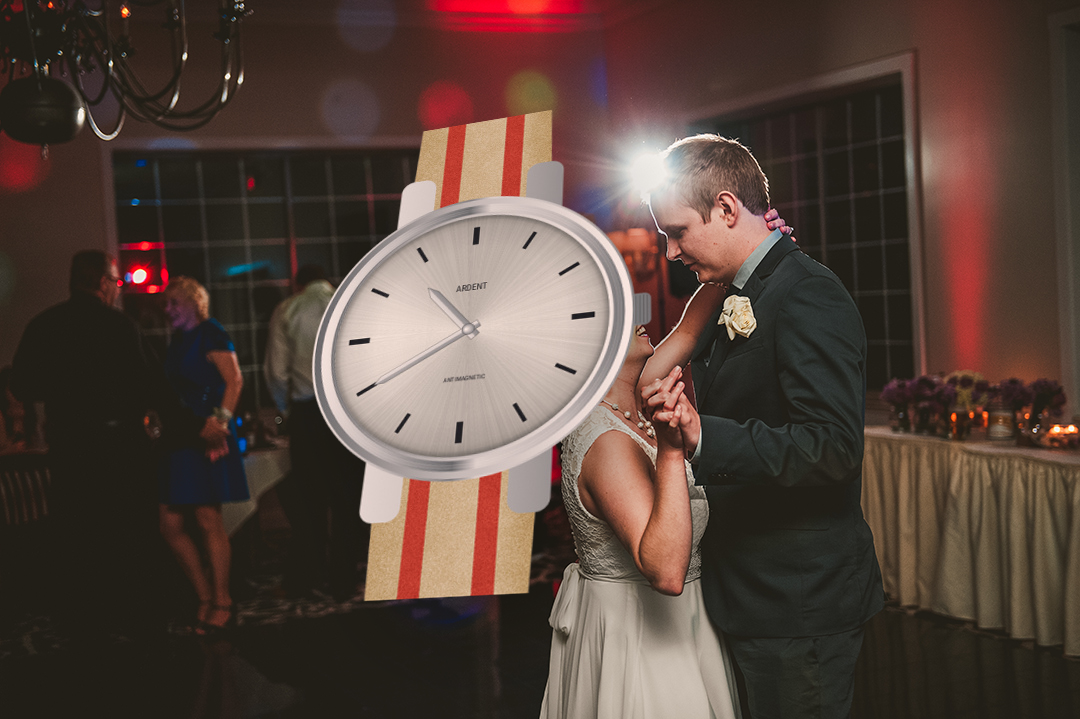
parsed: **10:40**
